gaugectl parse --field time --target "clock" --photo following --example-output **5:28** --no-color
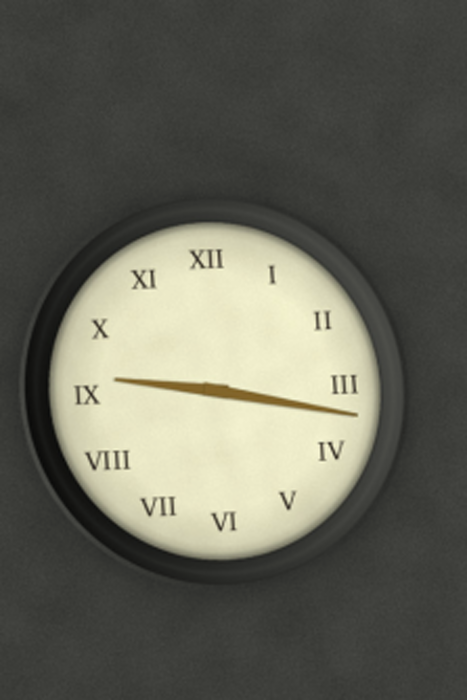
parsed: **9:17**
